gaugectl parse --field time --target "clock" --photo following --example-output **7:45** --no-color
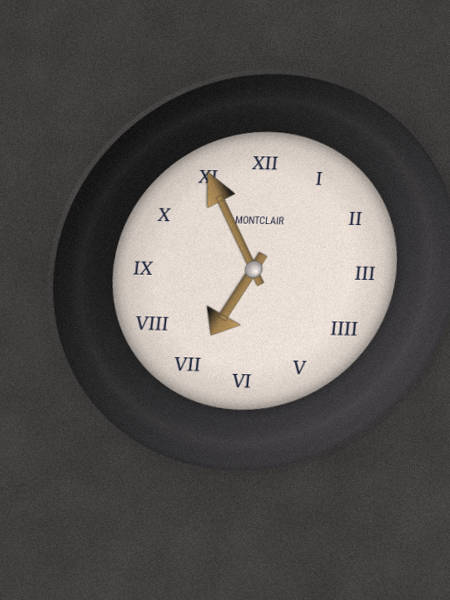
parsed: **6:55**
